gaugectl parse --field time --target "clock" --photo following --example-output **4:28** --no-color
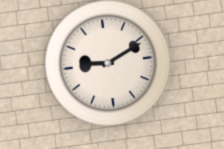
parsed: **9:11**
